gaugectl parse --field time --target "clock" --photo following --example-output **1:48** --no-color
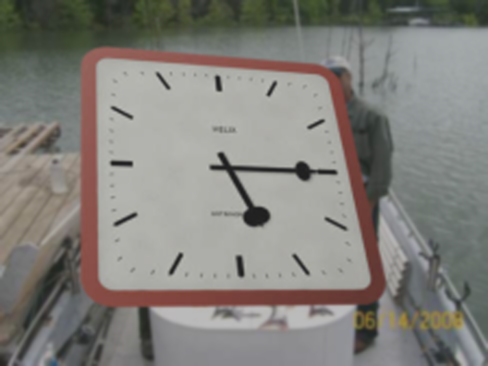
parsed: **5:15**
